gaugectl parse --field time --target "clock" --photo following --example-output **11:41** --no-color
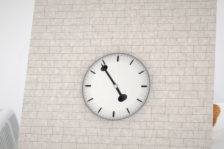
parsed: **4:54**
